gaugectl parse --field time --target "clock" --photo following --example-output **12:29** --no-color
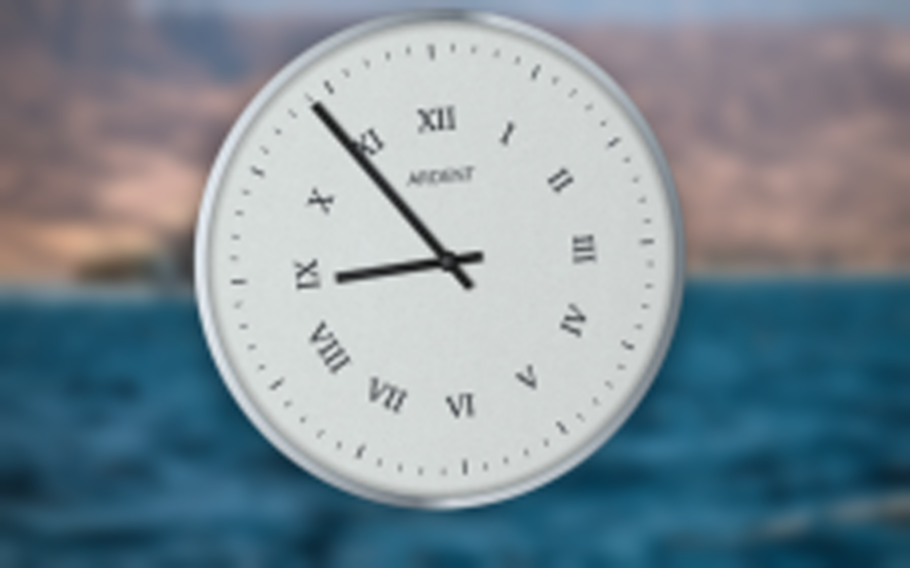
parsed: **8:54**
